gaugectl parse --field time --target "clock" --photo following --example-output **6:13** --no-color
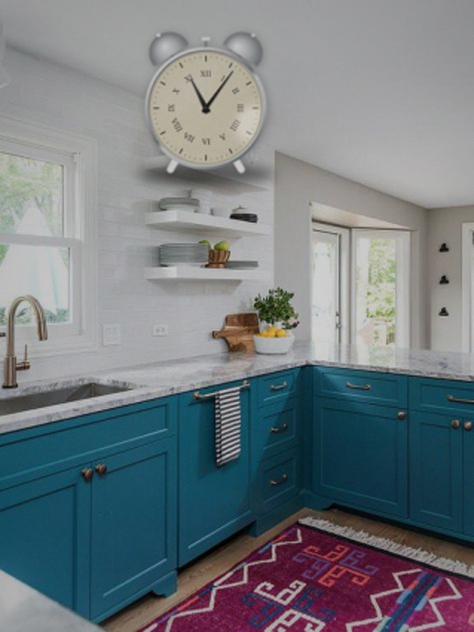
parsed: **11:06**
